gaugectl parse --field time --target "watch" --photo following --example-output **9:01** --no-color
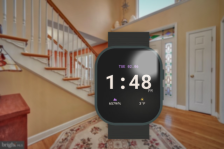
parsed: **1:48**
